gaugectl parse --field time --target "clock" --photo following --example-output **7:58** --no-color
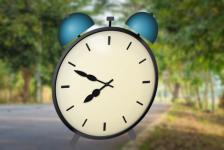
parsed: **7:49**
